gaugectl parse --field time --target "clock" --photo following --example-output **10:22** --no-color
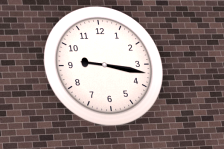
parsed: **9:17**
